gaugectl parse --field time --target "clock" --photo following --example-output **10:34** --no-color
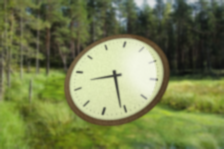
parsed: **8:26**
